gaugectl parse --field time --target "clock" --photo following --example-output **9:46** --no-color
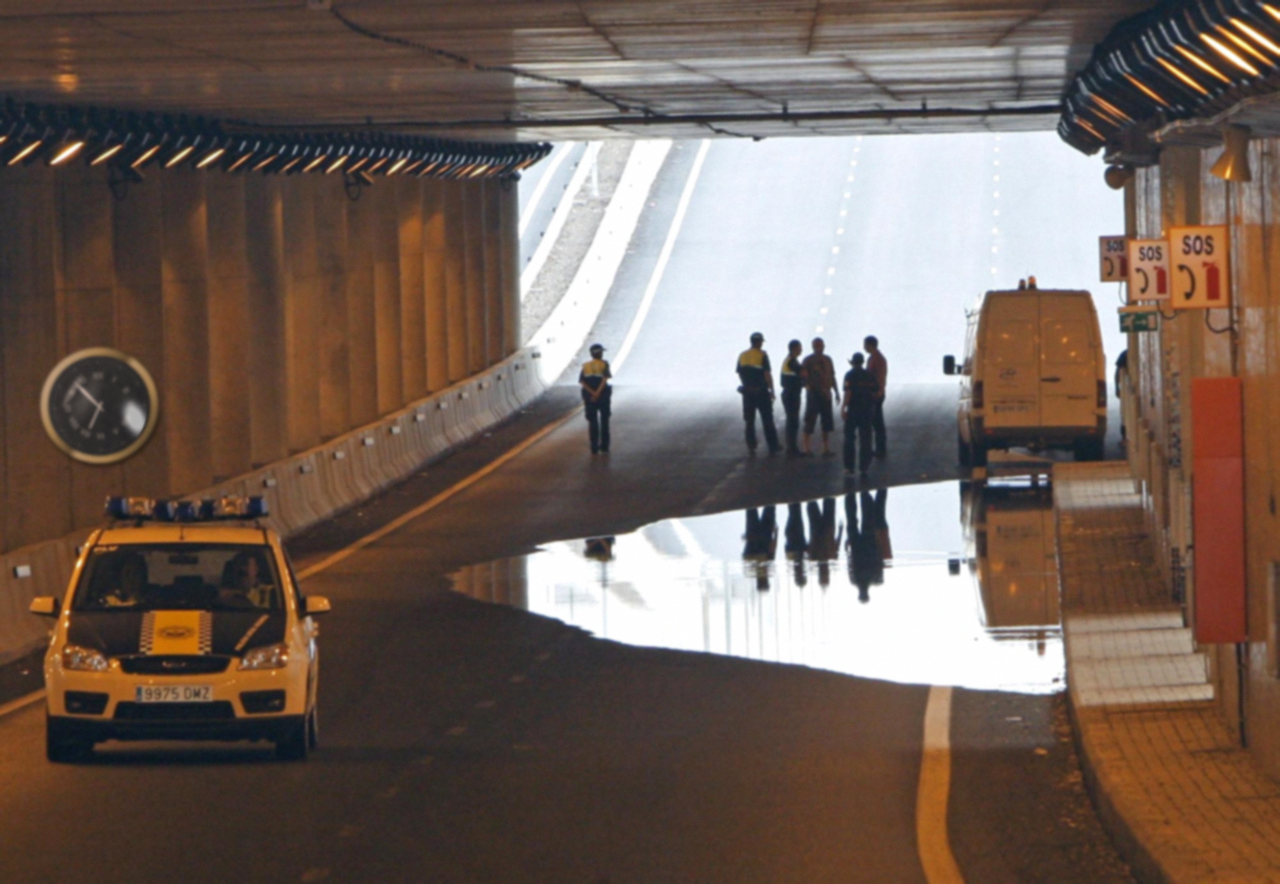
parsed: **6:53**
